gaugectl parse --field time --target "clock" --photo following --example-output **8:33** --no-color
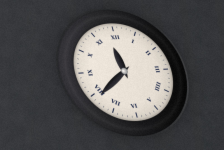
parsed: **11:39**
